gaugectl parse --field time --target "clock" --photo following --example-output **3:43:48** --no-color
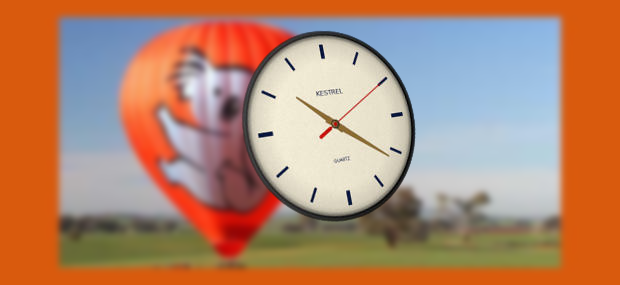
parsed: **10:21:10**
